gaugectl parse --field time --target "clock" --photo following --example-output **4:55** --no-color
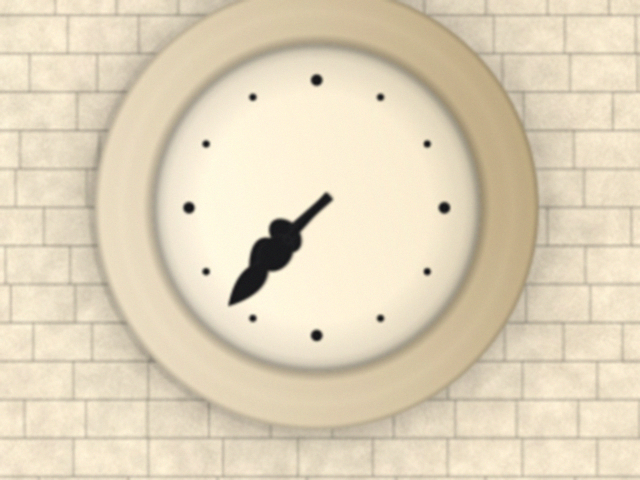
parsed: **7:37**
